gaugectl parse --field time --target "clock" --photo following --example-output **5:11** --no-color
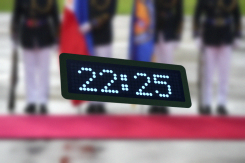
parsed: **22:25**
